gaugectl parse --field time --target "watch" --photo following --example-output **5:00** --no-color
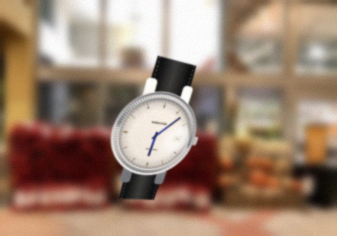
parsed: **6:07**
